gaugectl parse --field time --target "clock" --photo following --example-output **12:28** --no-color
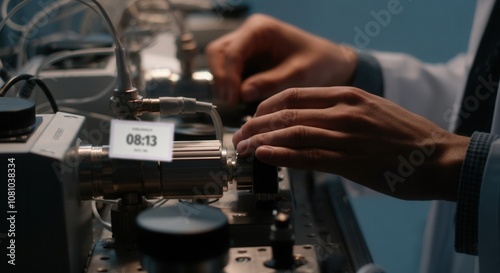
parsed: **8:13**
